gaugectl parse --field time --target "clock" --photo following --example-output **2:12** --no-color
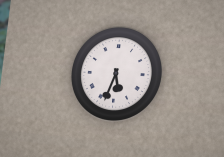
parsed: **5:33**
